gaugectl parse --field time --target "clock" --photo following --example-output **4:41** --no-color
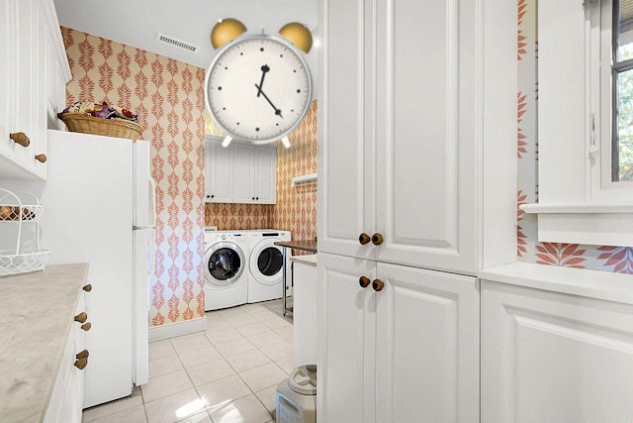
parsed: **12:23**
